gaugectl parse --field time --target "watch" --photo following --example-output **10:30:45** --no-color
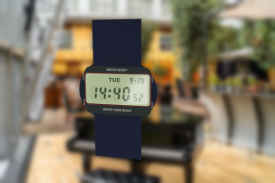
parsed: **14:40:52**
